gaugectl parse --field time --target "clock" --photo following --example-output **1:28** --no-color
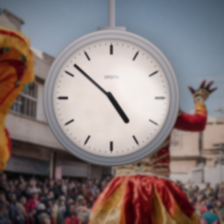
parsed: **4:52**
